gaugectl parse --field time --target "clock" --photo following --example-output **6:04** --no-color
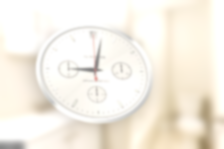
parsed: **9:02**
